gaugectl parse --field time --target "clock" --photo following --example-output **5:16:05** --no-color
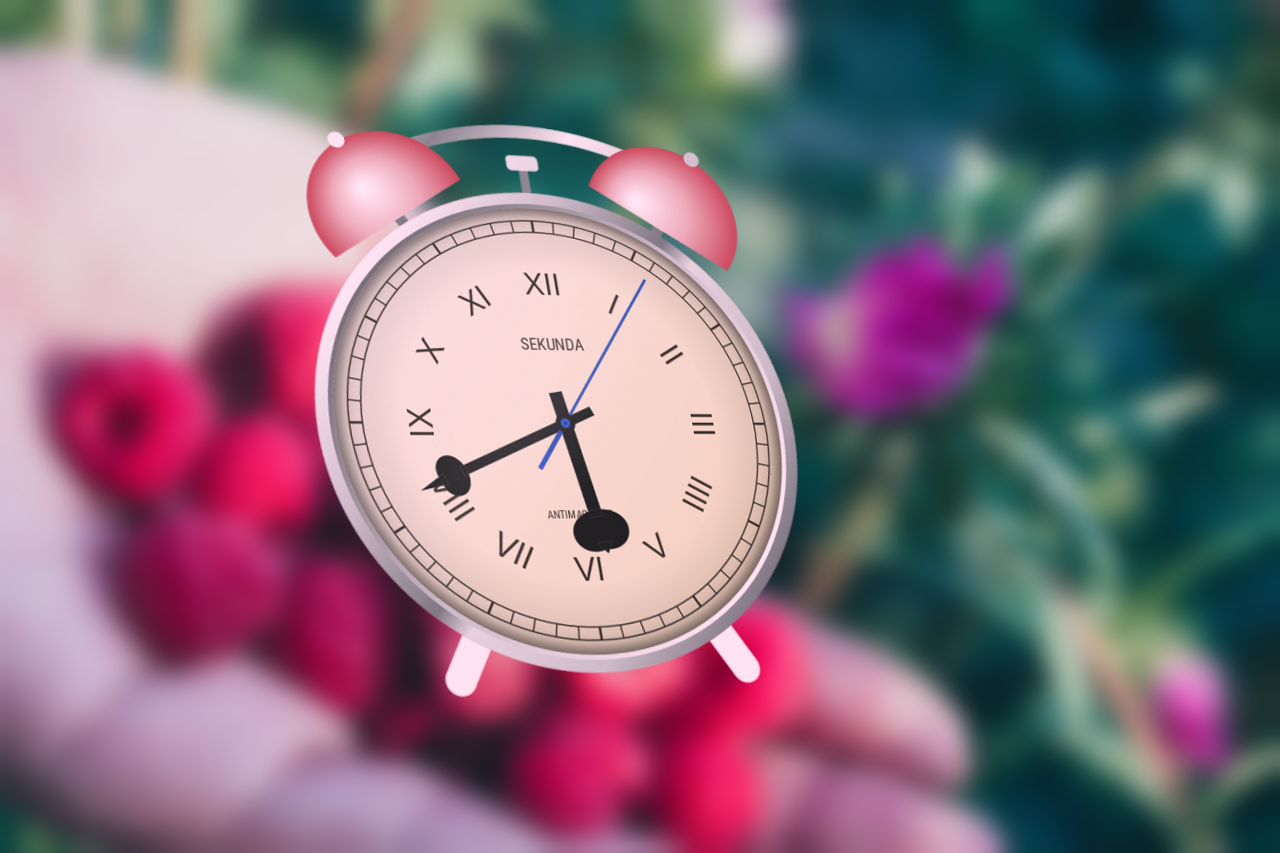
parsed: **5:41:06**
